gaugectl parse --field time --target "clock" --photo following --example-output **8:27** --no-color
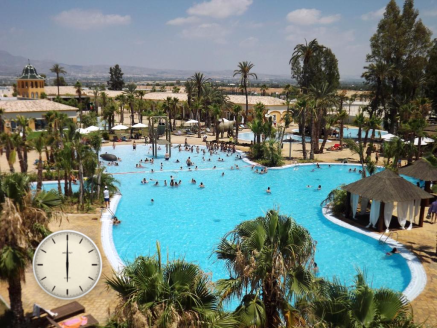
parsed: **6:00**
